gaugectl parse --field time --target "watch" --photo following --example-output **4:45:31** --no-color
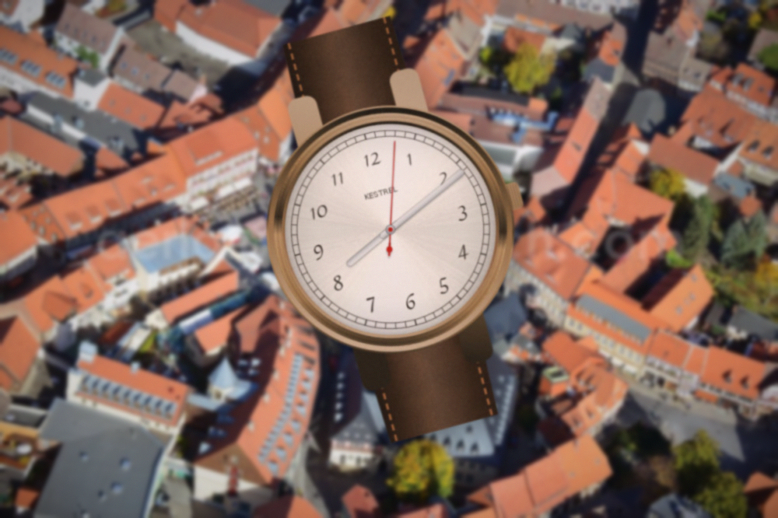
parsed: **8:11:03**
